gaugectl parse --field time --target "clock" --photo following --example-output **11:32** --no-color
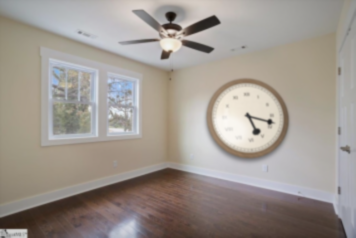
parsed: **5:18**
